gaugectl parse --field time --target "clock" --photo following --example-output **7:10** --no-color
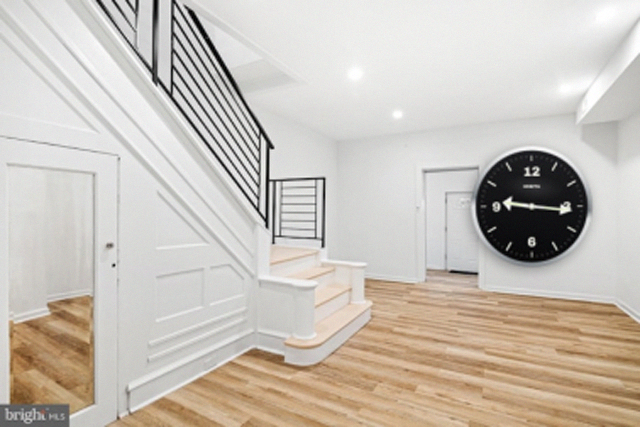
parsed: **9:16**
